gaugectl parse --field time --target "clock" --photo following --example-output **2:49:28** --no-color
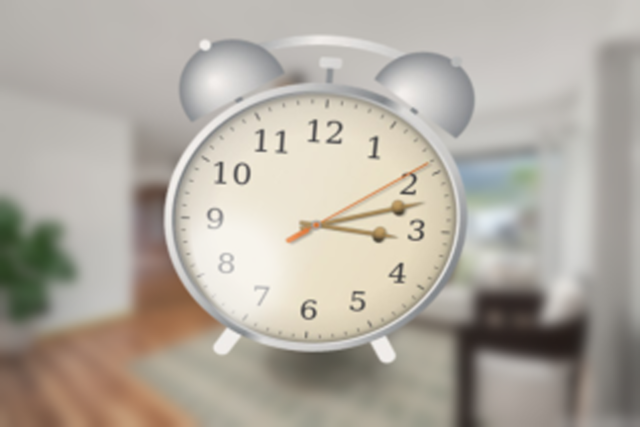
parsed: **3:12:09**
